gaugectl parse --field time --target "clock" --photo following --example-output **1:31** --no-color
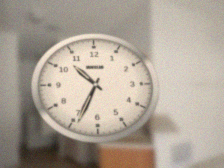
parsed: **10:34**
